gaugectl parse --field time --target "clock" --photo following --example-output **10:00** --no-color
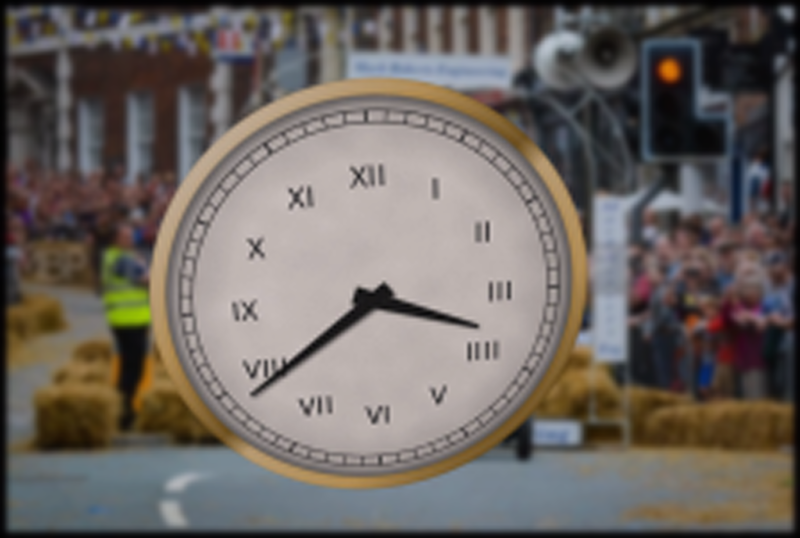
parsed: **3:39**
